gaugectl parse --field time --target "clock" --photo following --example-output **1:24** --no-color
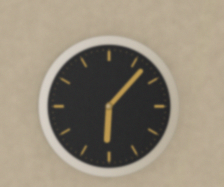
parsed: **6:07**
